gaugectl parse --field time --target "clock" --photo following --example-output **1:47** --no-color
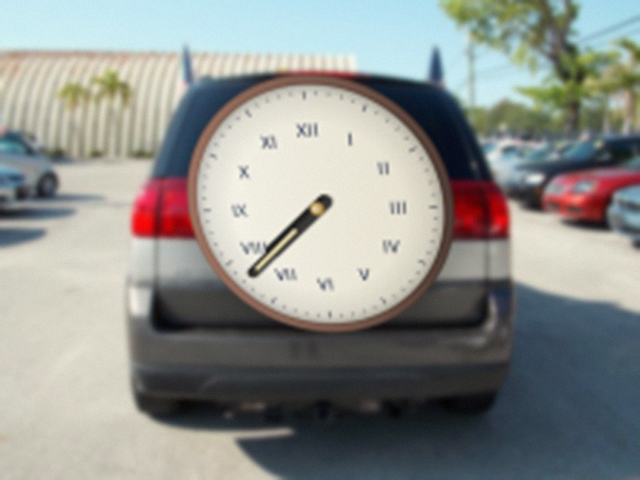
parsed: **7:38**
